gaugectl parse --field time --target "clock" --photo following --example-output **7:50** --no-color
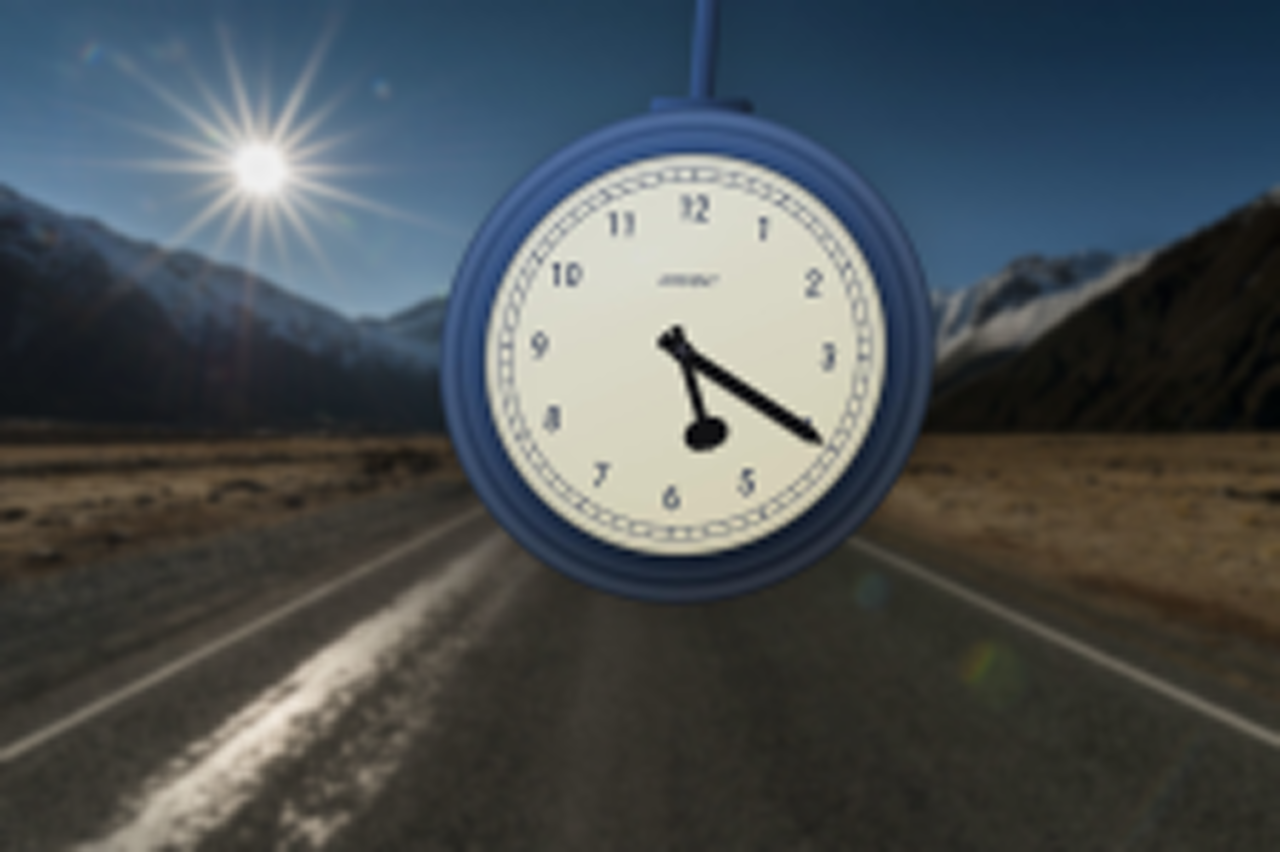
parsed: **5:20**
